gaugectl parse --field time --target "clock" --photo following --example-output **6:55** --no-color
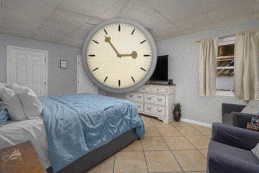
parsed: **2:54**
